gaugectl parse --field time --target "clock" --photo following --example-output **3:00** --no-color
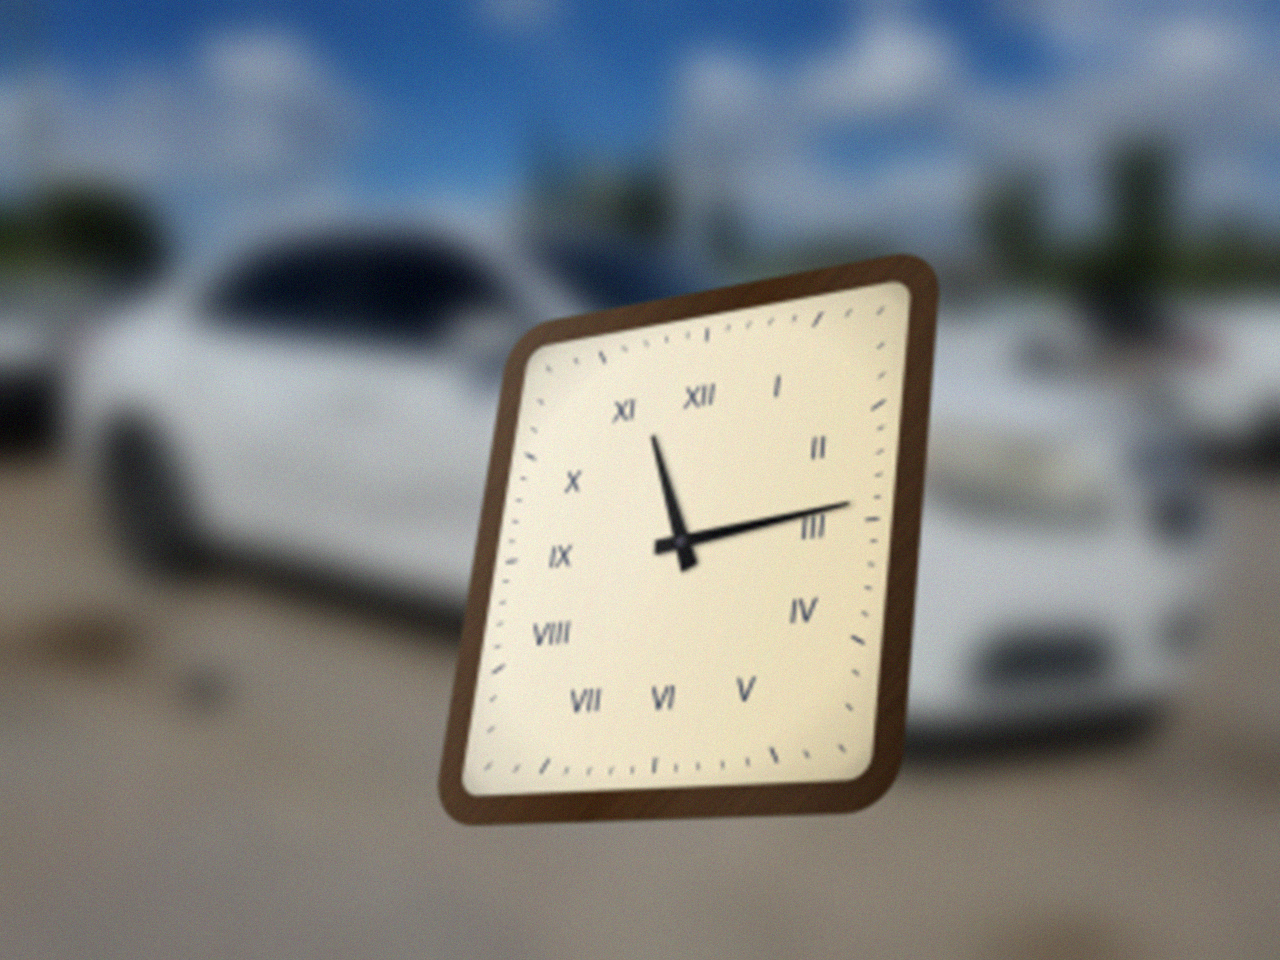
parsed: **11:14**
